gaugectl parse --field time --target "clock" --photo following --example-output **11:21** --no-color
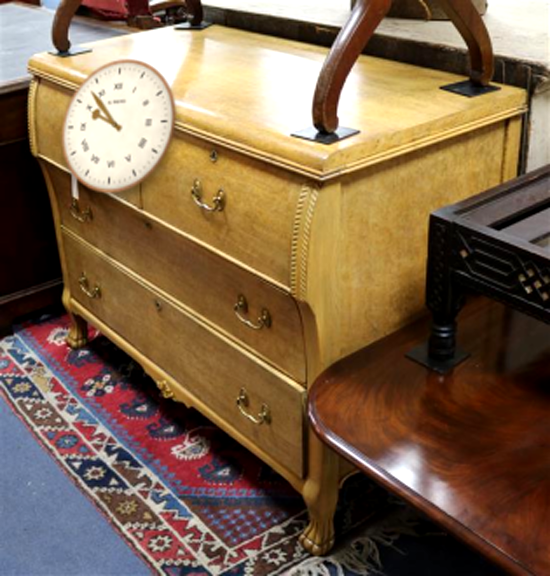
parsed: **9:53**
